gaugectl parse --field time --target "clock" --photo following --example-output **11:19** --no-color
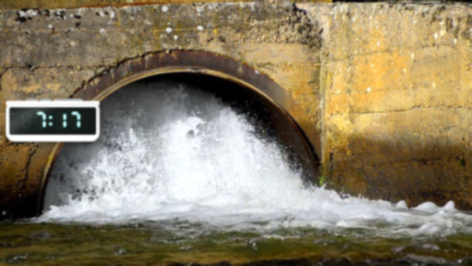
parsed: **7:17**
